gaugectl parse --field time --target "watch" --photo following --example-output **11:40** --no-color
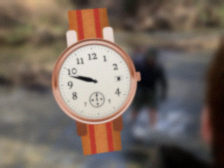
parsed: **9:48**
